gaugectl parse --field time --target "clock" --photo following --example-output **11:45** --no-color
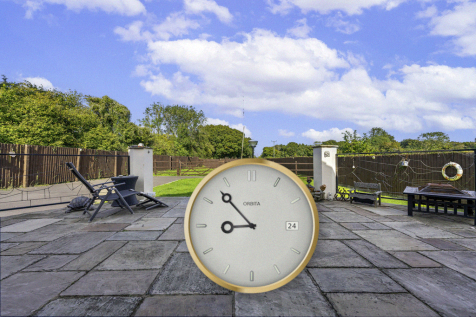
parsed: **8:53**
